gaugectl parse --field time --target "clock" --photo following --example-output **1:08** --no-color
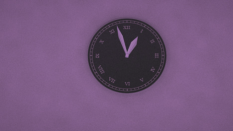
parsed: **12:57**
